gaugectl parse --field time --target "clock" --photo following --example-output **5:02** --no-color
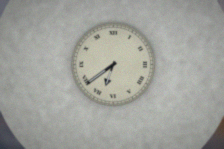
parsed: **6:39**
